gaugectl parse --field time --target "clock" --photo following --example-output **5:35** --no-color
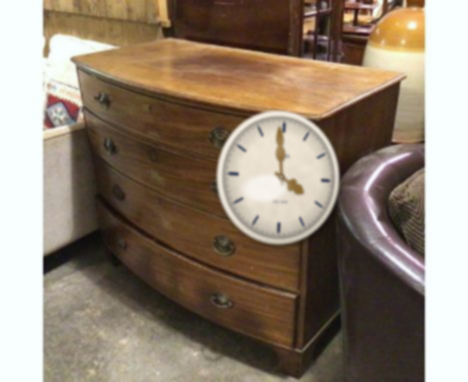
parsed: **3:59**
